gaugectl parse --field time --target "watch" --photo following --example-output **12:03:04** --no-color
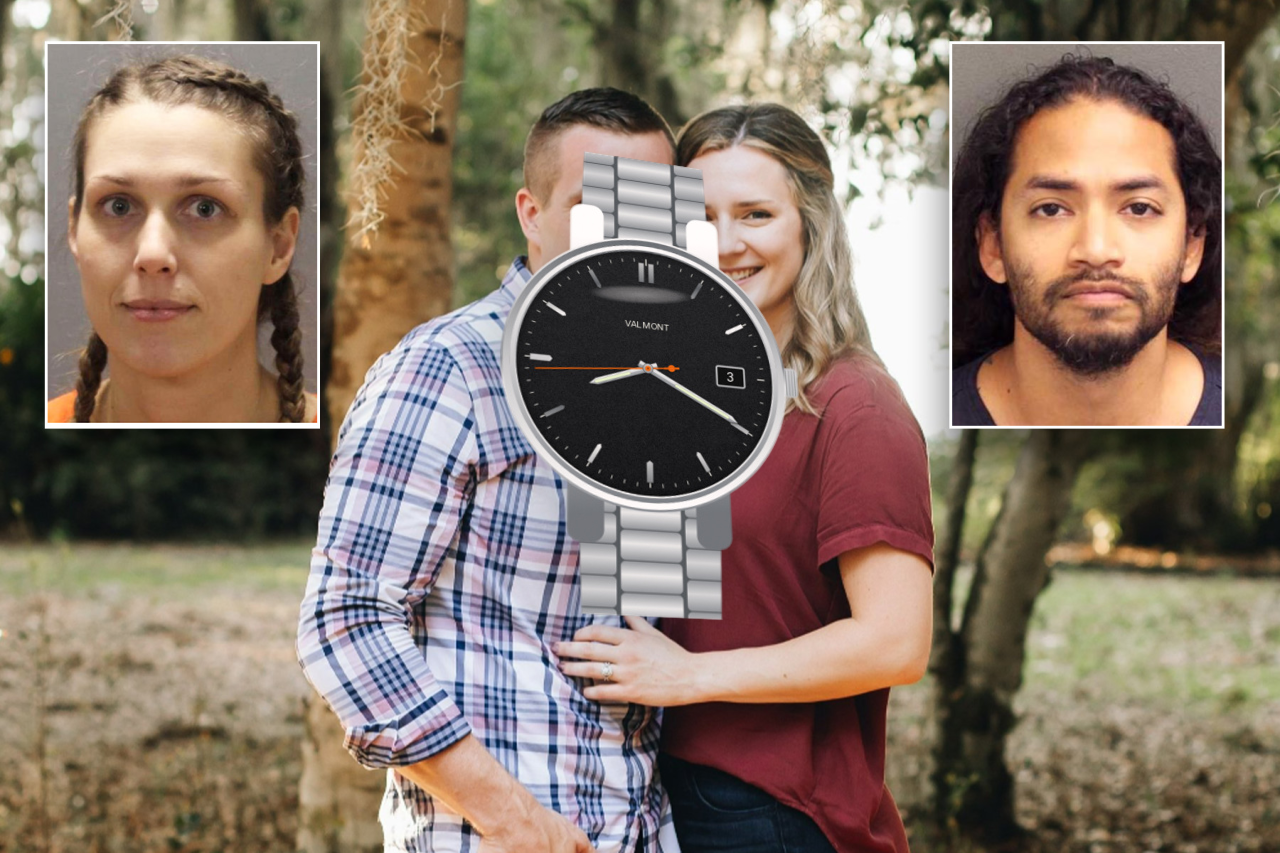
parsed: **8:19:44**
